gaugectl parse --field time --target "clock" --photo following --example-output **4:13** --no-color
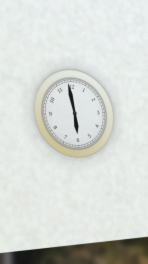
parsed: **5:59**
